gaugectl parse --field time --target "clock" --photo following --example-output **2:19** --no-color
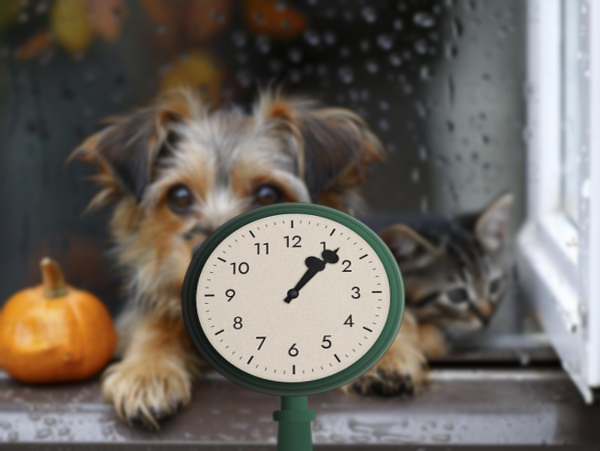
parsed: **1:07**
